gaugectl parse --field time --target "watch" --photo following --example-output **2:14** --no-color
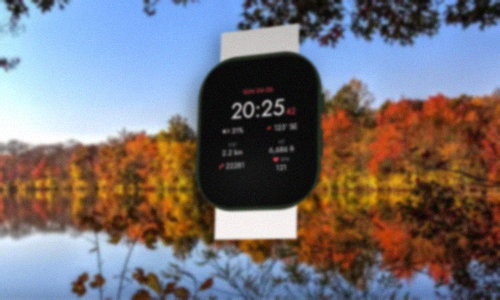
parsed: **20:25**
